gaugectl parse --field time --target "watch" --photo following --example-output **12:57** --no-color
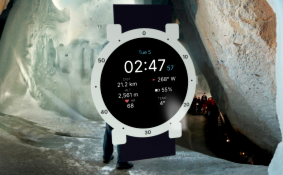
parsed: **2:47**
